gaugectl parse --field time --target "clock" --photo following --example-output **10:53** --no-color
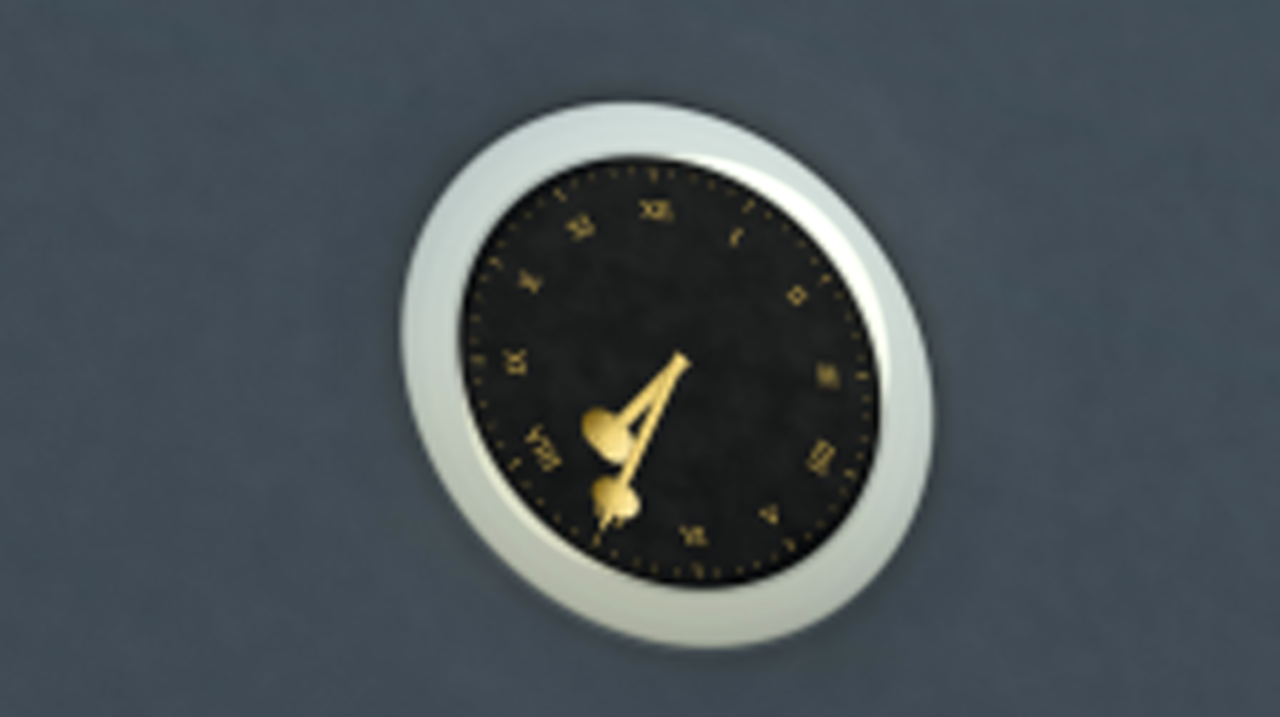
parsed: **7:35**
